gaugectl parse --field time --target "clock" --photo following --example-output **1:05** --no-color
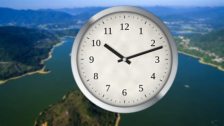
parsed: **10:12**
